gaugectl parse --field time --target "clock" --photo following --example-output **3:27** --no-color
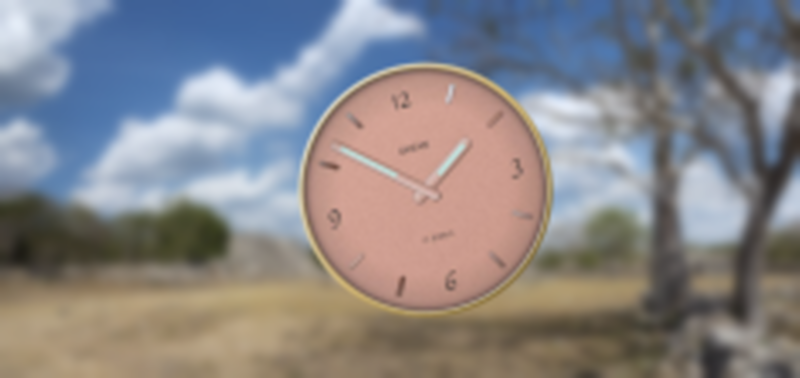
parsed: **1:52**
